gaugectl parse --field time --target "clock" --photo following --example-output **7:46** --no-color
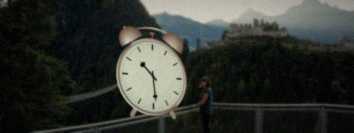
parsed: **10:29**
